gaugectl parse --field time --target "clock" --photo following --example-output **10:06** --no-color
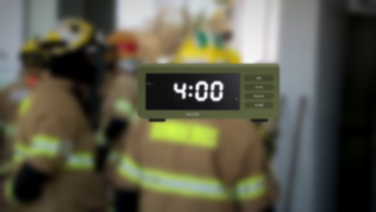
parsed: **4:00**
